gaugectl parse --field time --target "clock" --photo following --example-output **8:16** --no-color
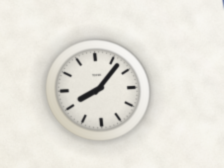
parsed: **8:07**
